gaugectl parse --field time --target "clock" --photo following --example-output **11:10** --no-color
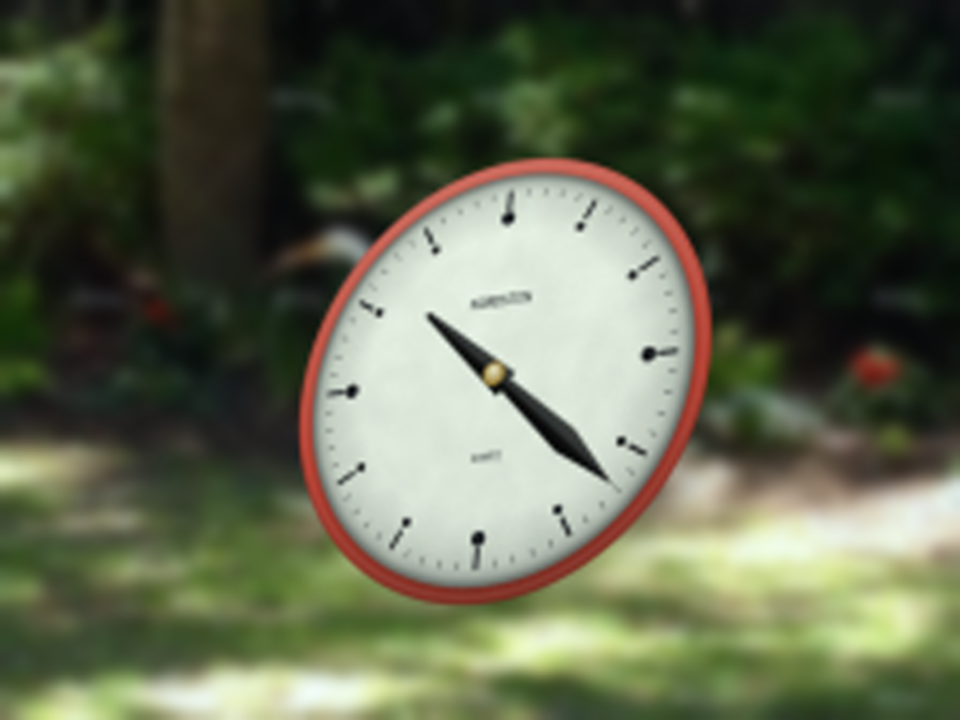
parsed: **10:22**
